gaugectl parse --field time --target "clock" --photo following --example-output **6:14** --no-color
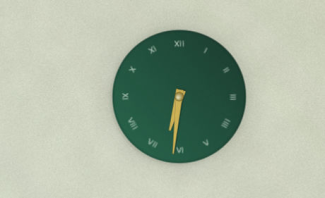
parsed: **6:31**
